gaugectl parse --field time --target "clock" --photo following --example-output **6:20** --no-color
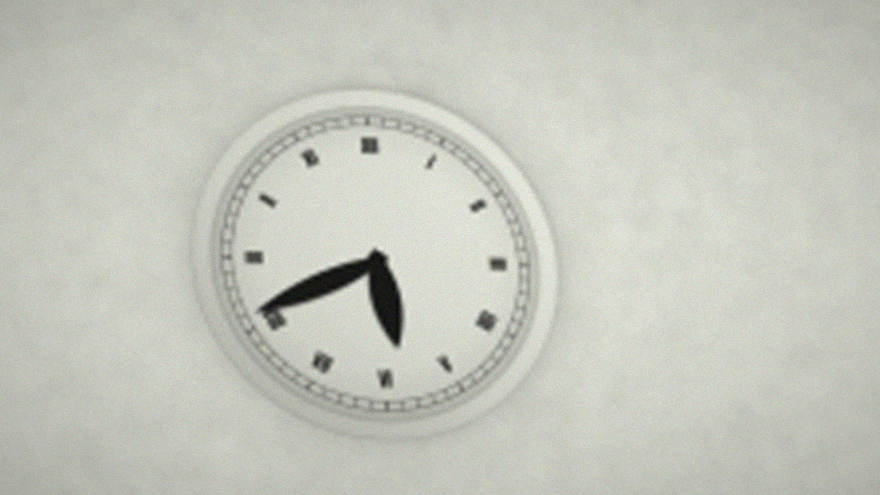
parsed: **5:41**
